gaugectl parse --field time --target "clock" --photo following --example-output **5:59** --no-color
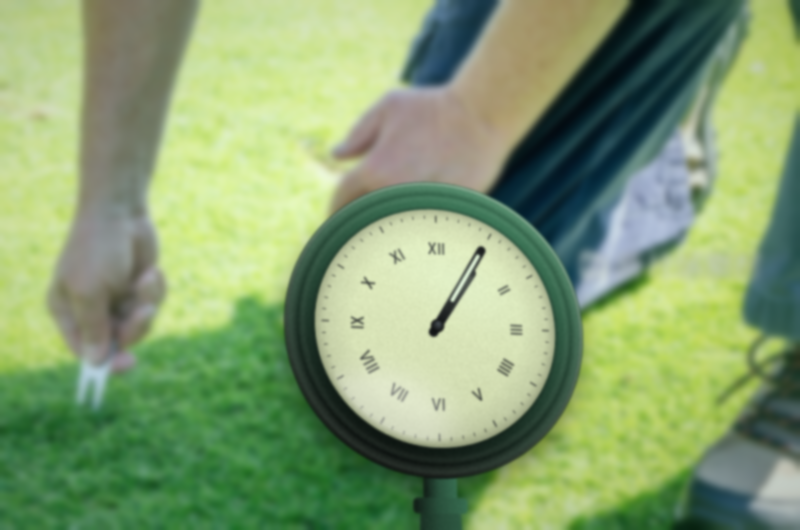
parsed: **1:05**
